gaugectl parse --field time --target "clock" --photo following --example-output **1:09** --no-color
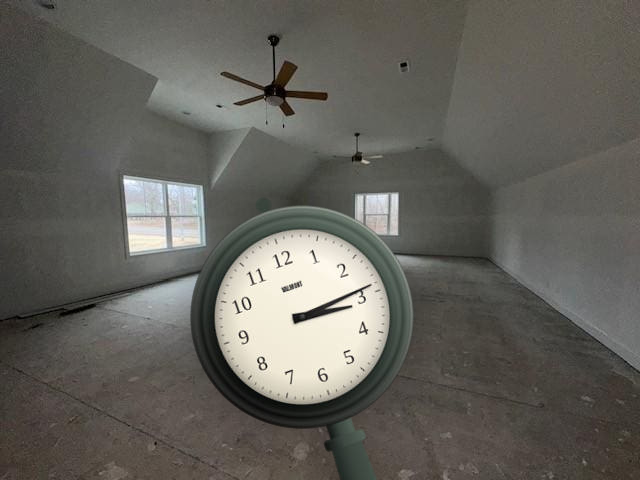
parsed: **3:14**
